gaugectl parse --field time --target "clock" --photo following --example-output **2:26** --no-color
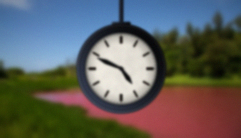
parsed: **4:49**
